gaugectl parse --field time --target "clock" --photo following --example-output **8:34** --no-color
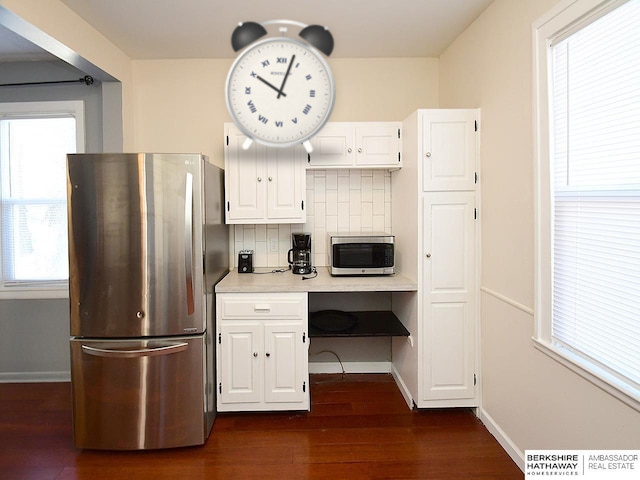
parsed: **10:03**
